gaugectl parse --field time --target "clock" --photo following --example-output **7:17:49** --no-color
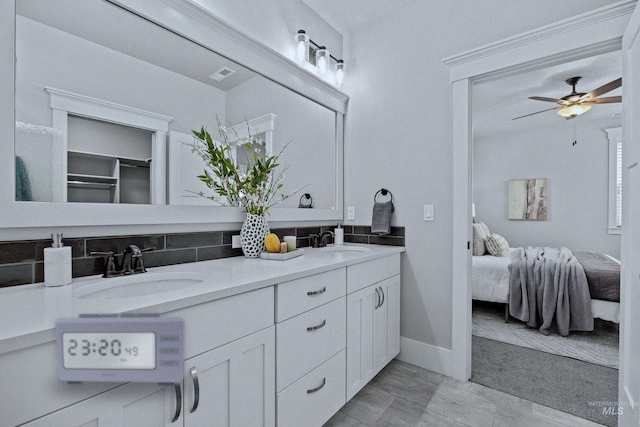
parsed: **23:20:49**
